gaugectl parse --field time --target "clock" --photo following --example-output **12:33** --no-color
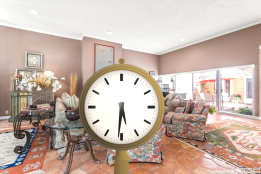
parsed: **5:31**
